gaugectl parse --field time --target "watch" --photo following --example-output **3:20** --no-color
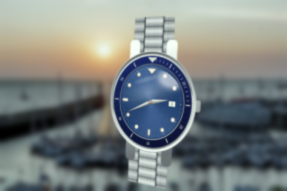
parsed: **2:41**
